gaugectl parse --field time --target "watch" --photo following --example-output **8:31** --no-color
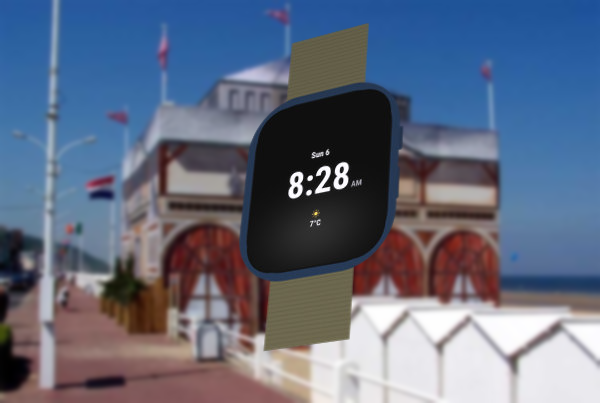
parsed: **8:28**
